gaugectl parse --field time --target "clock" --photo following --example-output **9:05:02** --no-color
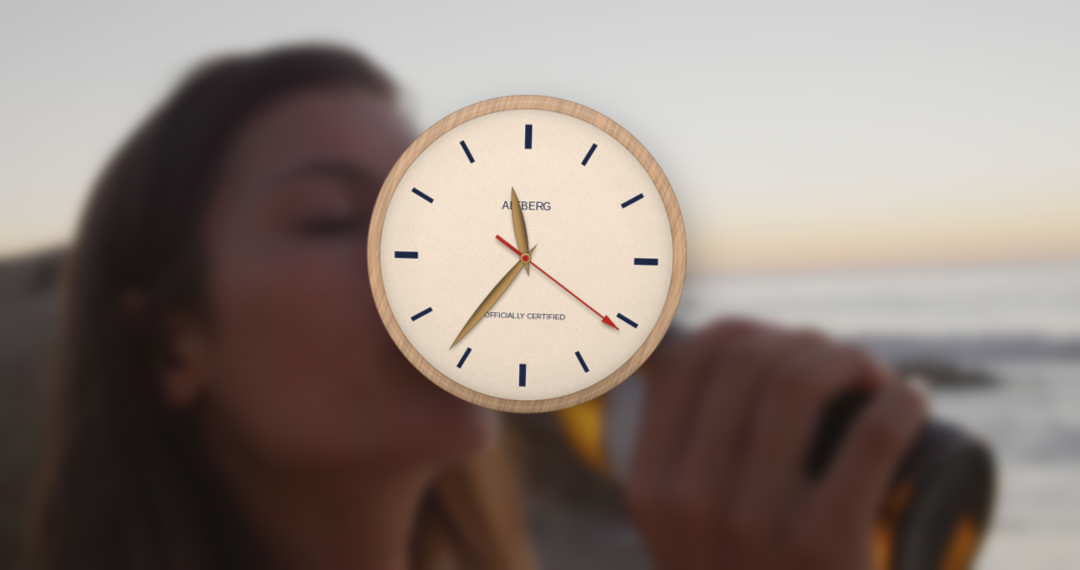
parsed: **11:36:21**
